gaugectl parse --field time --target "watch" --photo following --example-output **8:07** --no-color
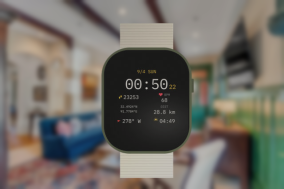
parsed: **0:50**
